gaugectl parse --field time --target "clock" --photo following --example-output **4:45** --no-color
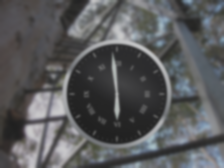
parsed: **5:59**
